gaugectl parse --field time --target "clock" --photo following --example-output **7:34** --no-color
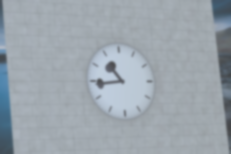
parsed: **10:44**
